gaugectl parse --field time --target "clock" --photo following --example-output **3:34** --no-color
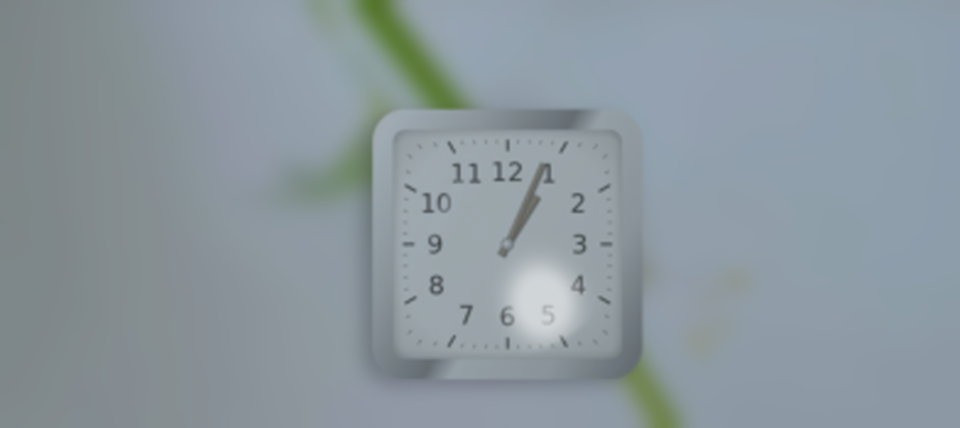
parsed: **1:04**
